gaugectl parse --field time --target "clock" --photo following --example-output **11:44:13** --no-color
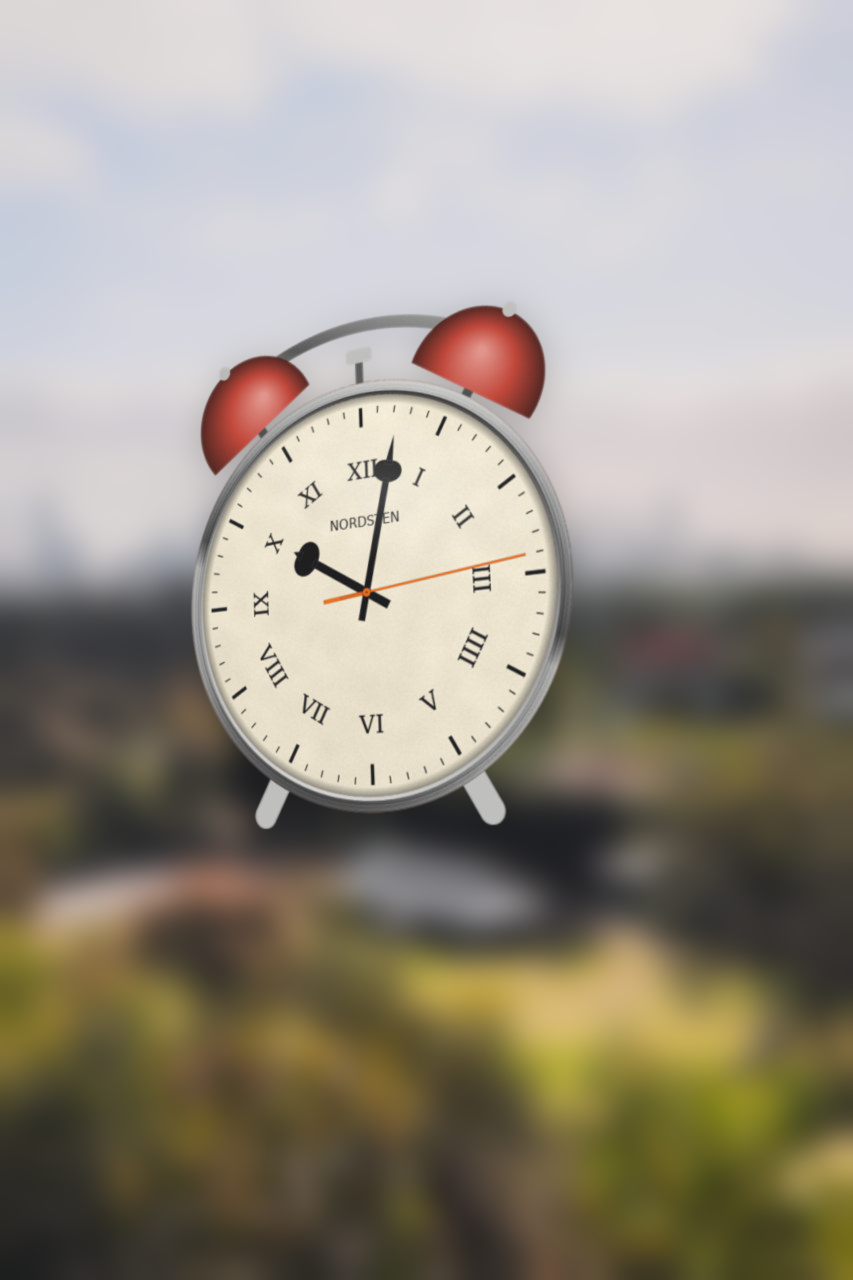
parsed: **10:02:14**
